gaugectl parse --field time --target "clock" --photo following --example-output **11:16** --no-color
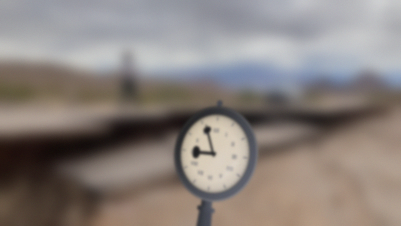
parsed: **8:56**
